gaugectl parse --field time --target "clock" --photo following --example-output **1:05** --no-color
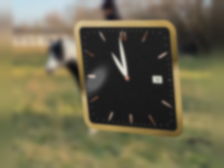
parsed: **10:59**
